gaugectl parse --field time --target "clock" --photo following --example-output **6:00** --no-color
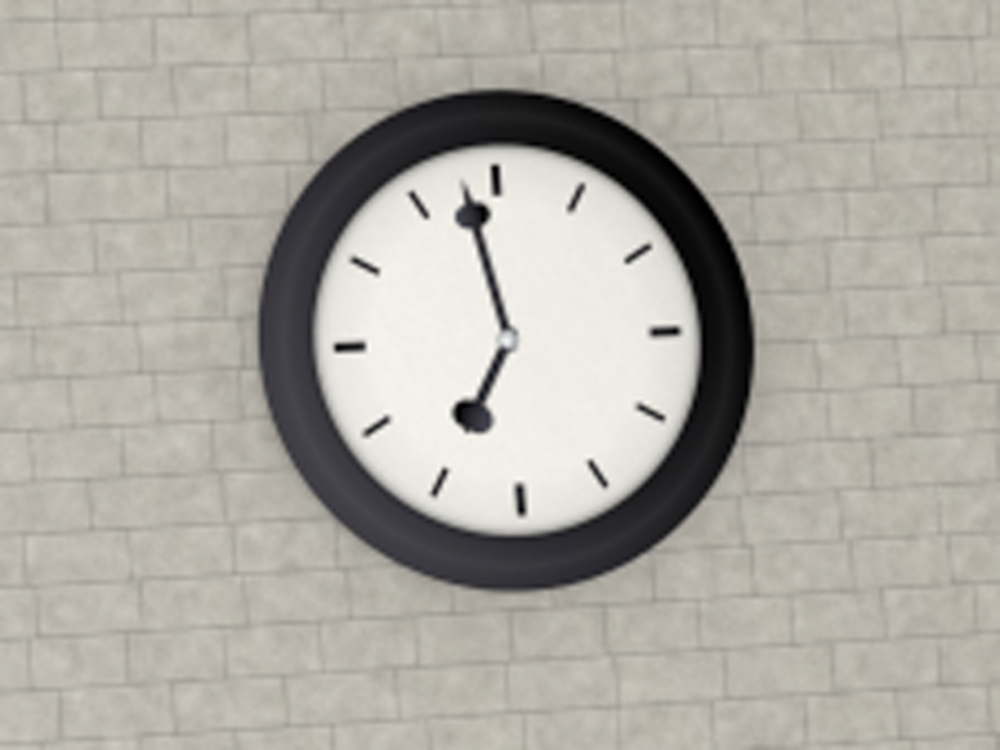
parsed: **6:58**
